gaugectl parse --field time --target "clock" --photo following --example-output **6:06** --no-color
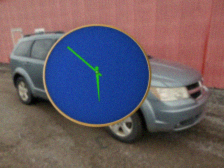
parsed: **5:52**
